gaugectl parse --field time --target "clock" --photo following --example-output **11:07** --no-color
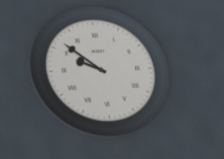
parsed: **9:52**
